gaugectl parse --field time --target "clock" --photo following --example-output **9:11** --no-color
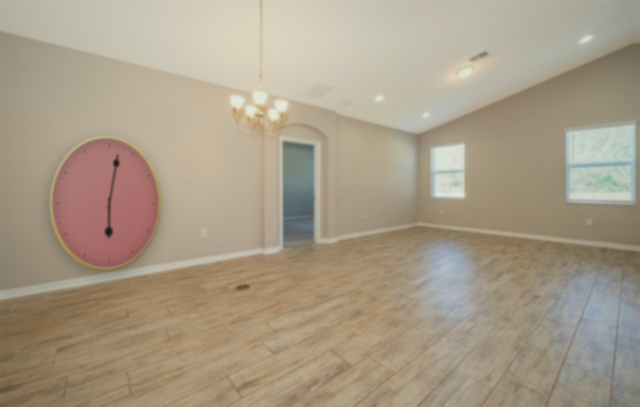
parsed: **6:02**
